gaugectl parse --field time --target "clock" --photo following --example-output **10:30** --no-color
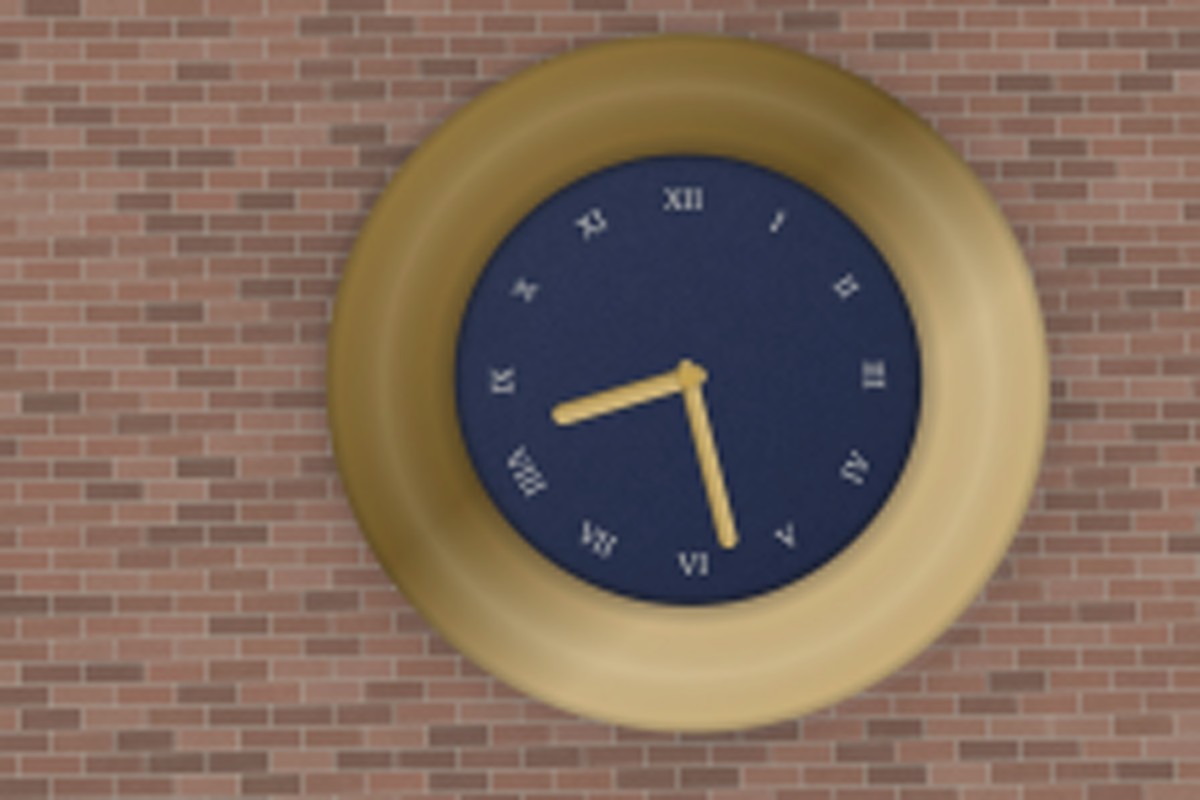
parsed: **8:28**
